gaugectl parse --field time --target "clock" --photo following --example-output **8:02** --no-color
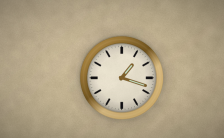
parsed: **1:18**
